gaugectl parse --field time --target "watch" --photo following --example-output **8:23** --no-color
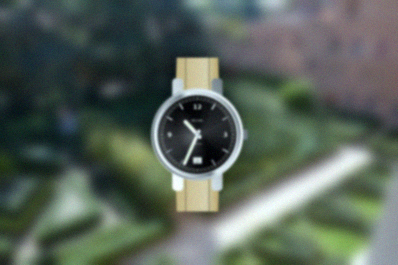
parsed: **10:34**
